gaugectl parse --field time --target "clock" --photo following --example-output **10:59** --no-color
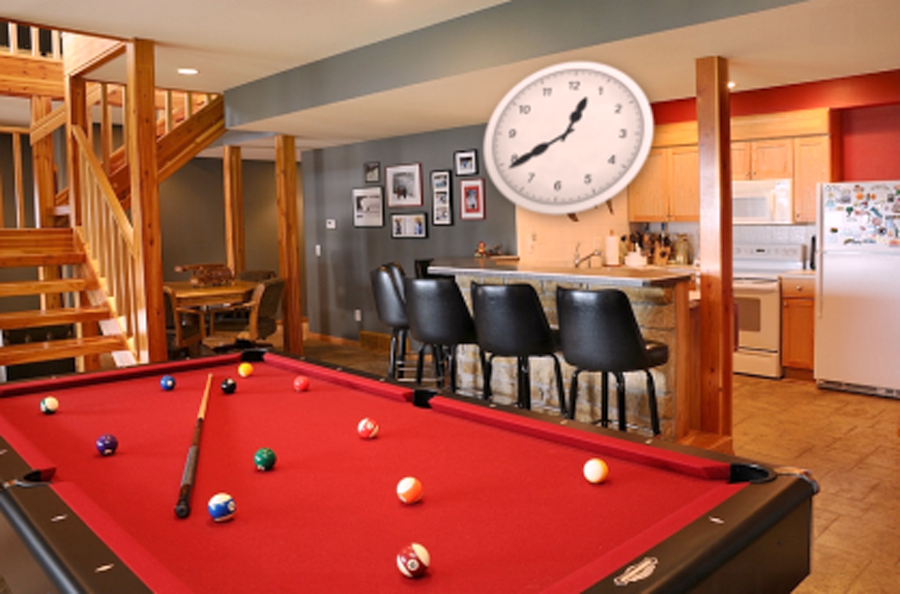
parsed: **12:39**
